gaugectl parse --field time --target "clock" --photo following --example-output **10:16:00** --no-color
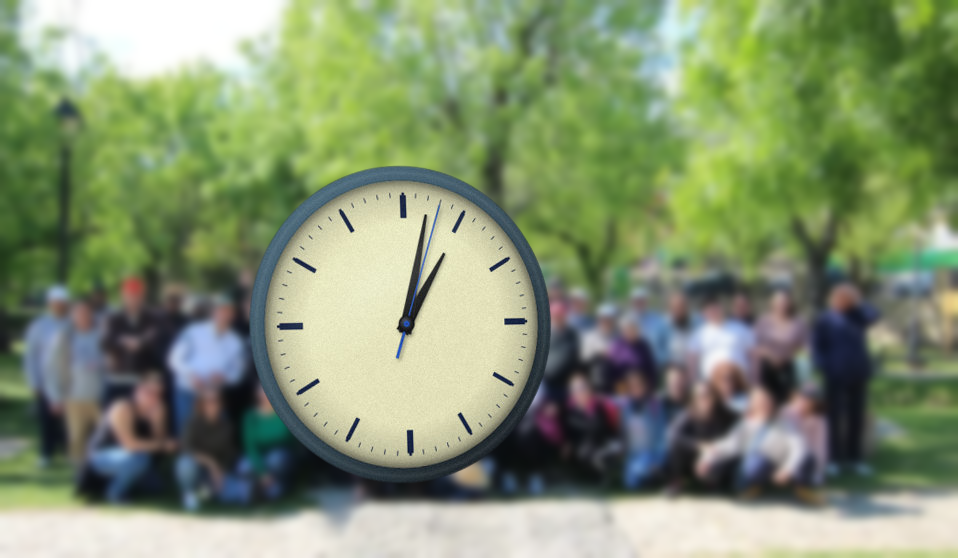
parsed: **1:02:03**
